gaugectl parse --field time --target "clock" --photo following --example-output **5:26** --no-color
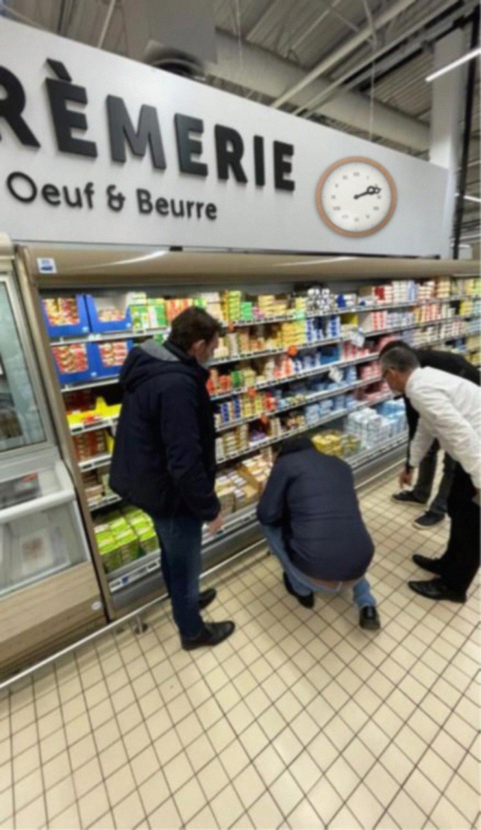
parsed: **2:12**
